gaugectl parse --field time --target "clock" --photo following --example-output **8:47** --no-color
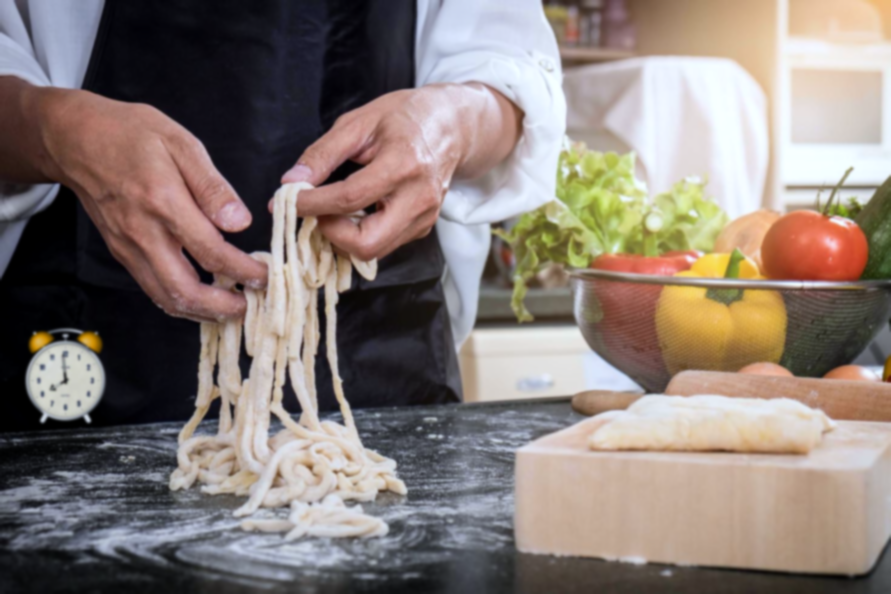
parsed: **7:59**
